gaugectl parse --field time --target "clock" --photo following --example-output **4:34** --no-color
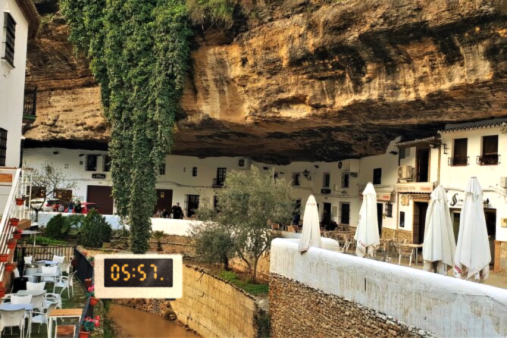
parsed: **5:57**
